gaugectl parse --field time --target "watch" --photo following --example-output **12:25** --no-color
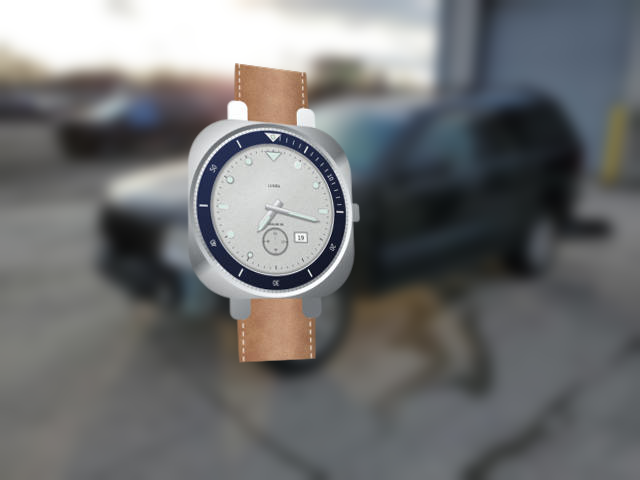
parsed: **7:17**
